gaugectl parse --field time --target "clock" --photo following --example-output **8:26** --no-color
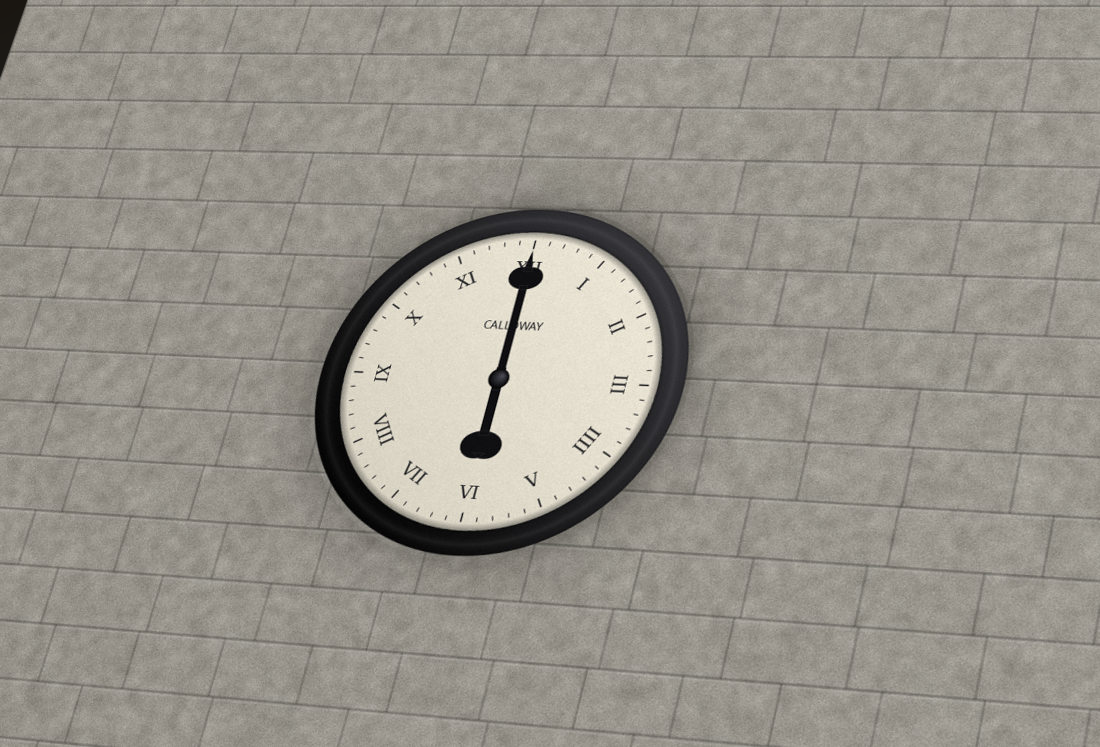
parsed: **6:00**
